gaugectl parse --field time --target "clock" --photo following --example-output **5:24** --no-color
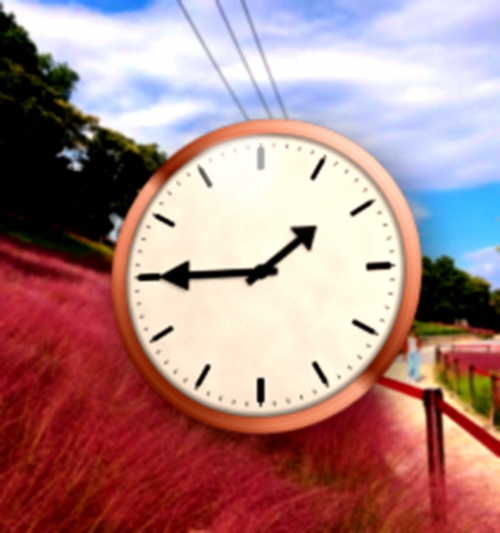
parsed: **1:45**
